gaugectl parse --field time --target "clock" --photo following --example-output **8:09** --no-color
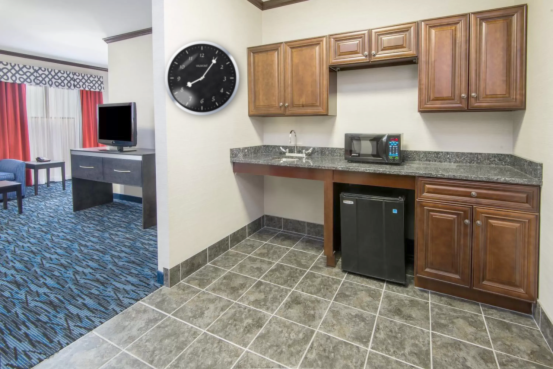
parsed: **8:06**
